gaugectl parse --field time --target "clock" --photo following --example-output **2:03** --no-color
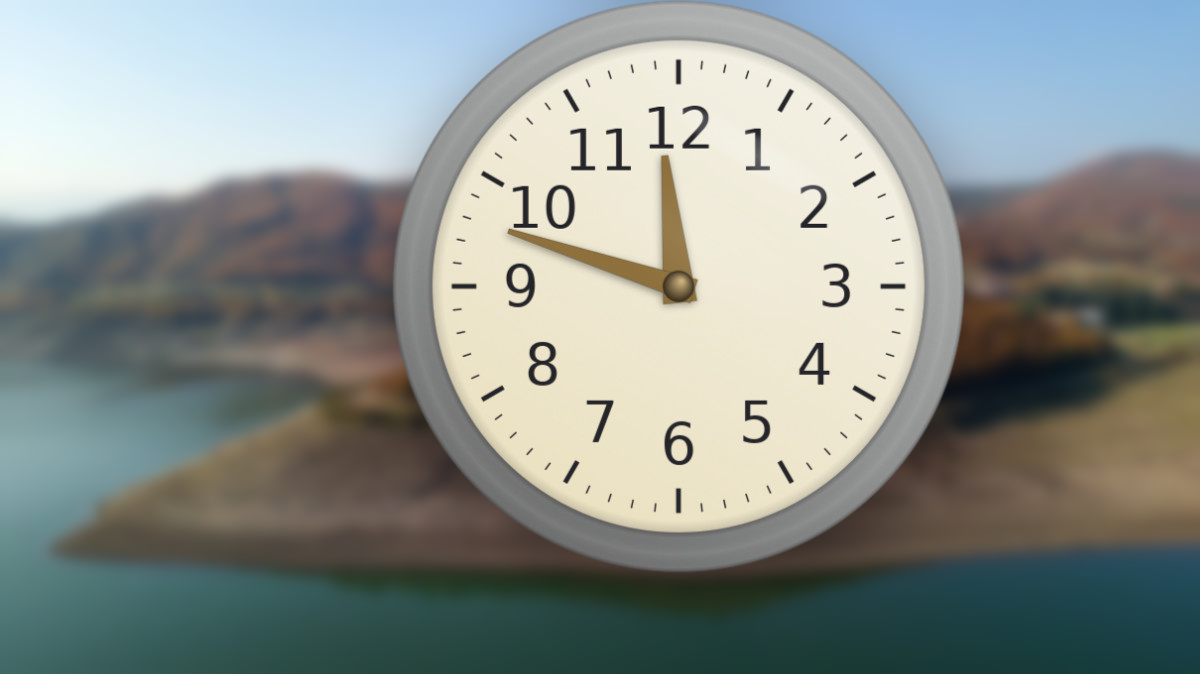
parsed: **11:48**
